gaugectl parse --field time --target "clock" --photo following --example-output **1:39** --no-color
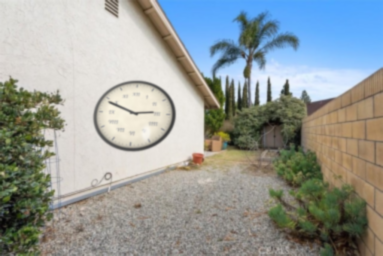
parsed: **2:49**
